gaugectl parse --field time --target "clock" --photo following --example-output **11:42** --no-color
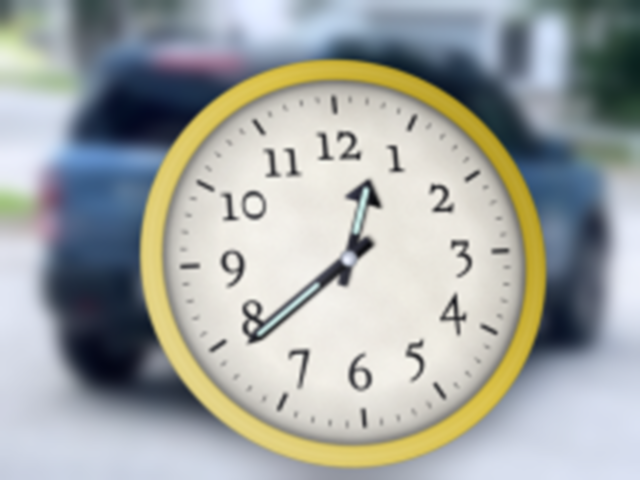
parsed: **12:39**
